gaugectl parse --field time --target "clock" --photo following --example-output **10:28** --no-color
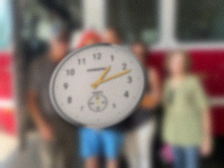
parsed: **1:12**
